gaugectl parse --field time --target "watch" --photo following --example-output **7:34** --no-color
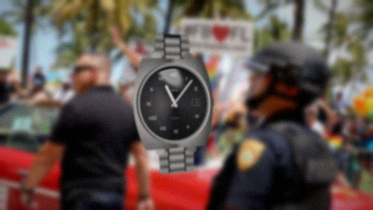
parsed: **11:07**
